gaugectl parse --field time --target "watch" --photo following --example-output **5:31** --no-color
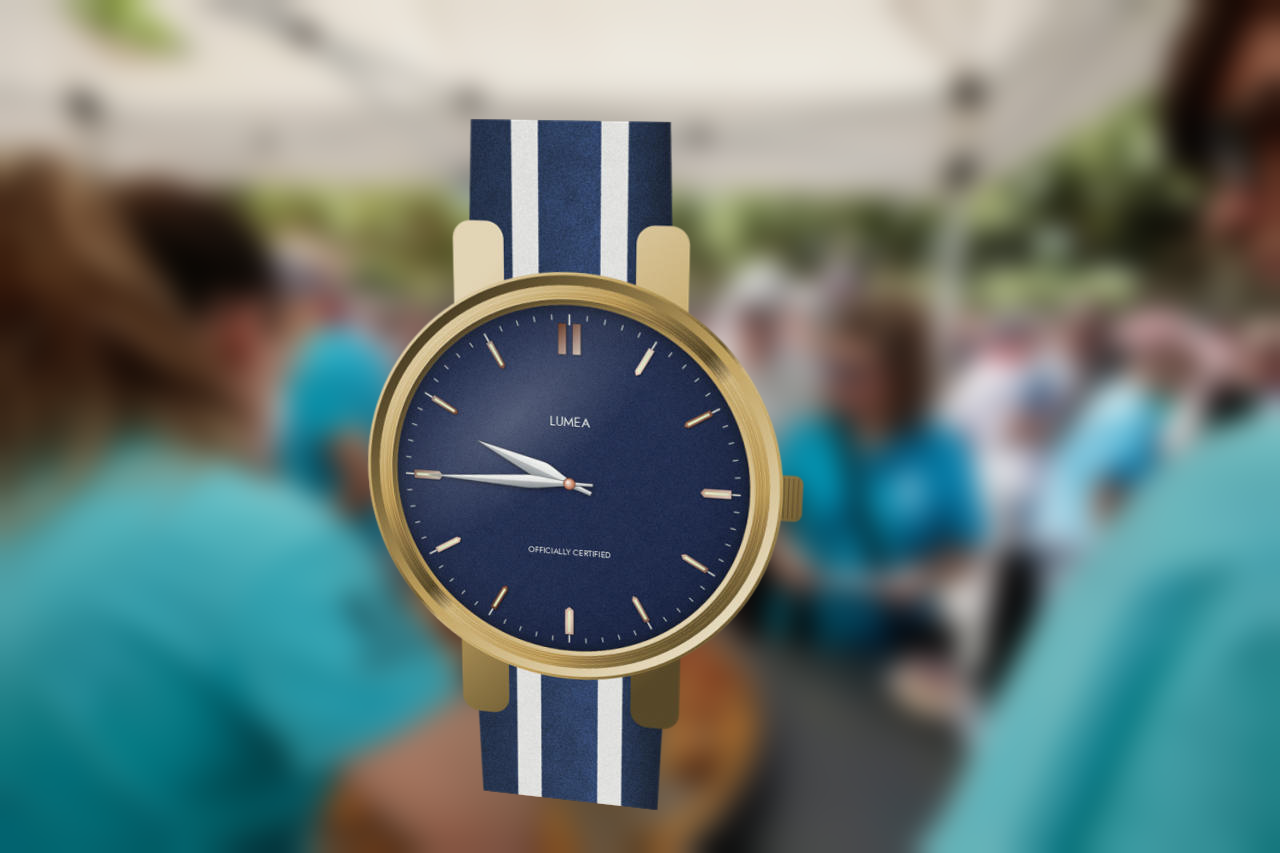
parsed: **9:45**
